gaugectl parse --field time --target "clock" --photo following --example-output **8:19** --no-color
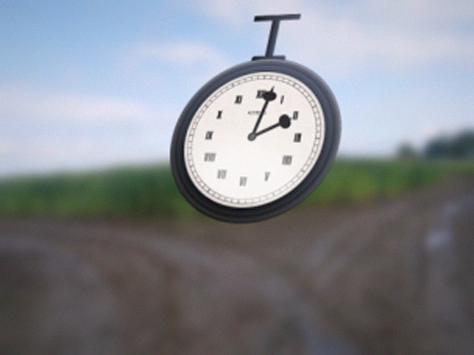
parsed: **2:02**
